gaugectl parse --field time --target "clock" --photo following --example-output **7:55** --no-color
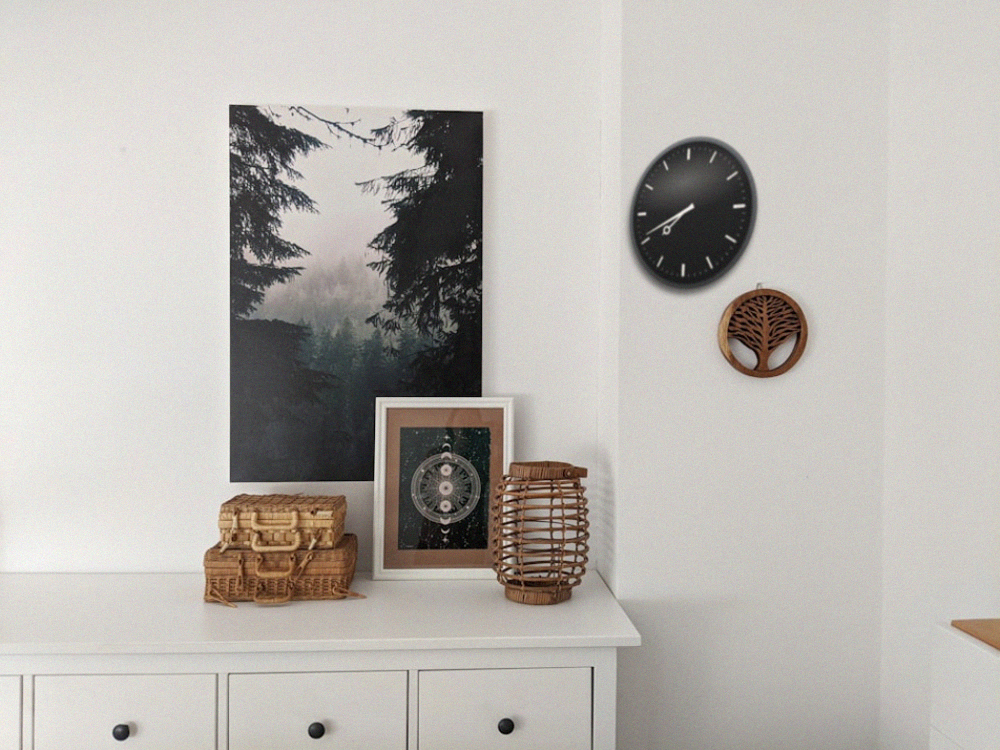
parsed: **7:41**
